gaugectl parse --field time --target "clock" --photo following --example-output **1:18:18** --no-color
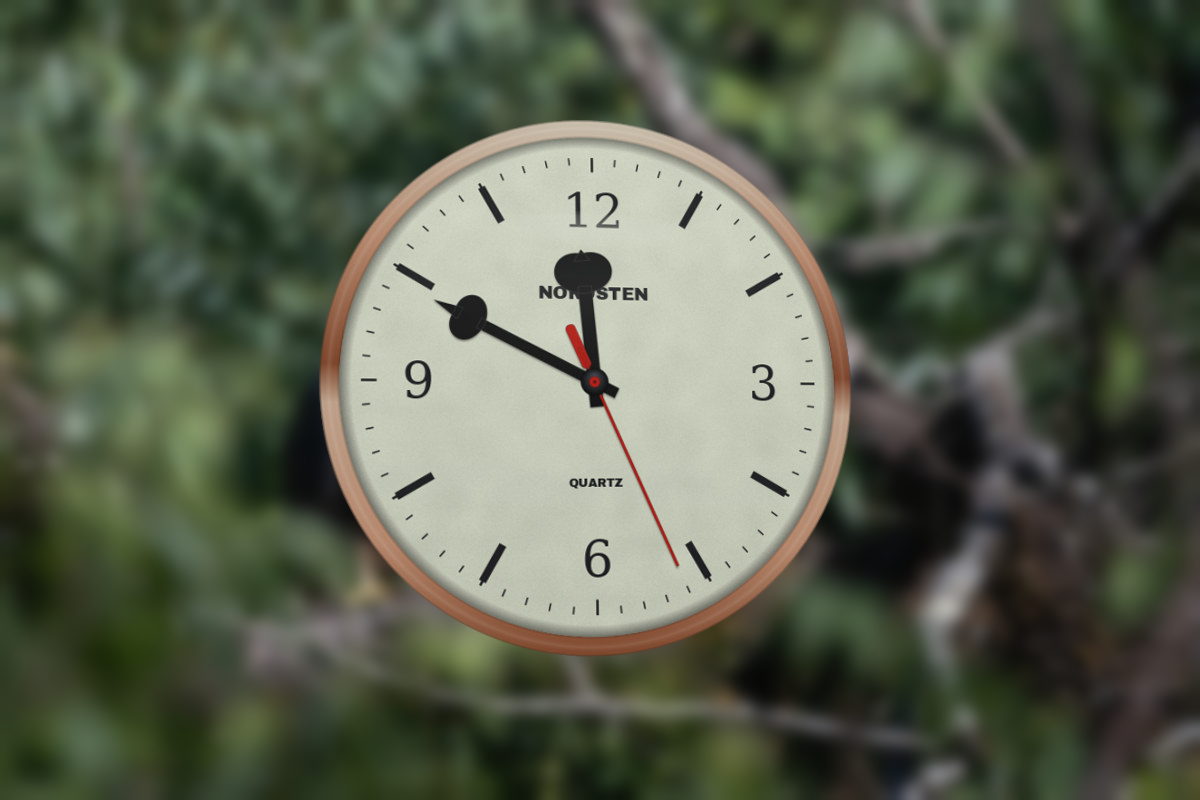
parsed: **11:49:26**
